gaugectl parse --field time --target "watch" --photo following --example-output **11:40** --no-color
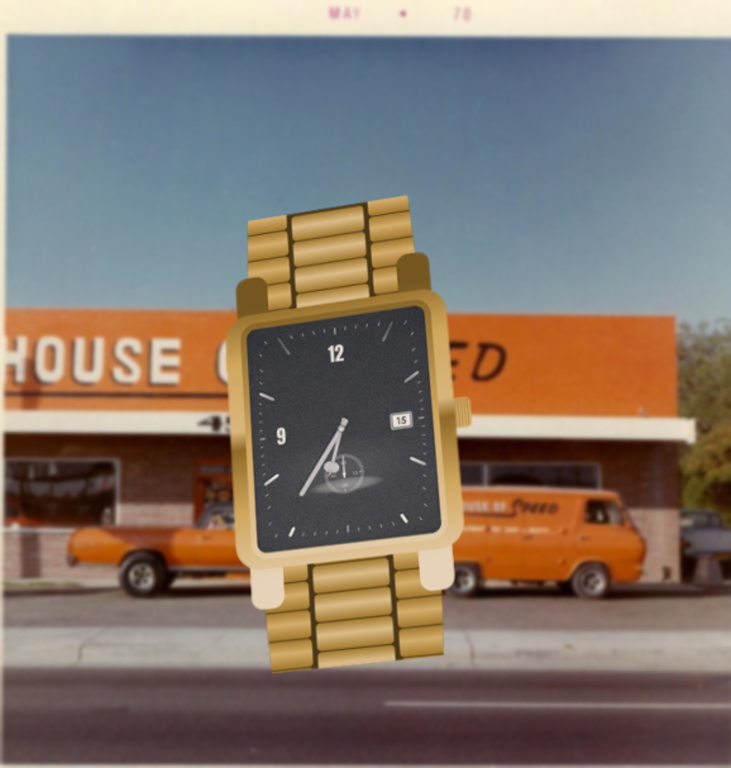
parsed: **6:36**
